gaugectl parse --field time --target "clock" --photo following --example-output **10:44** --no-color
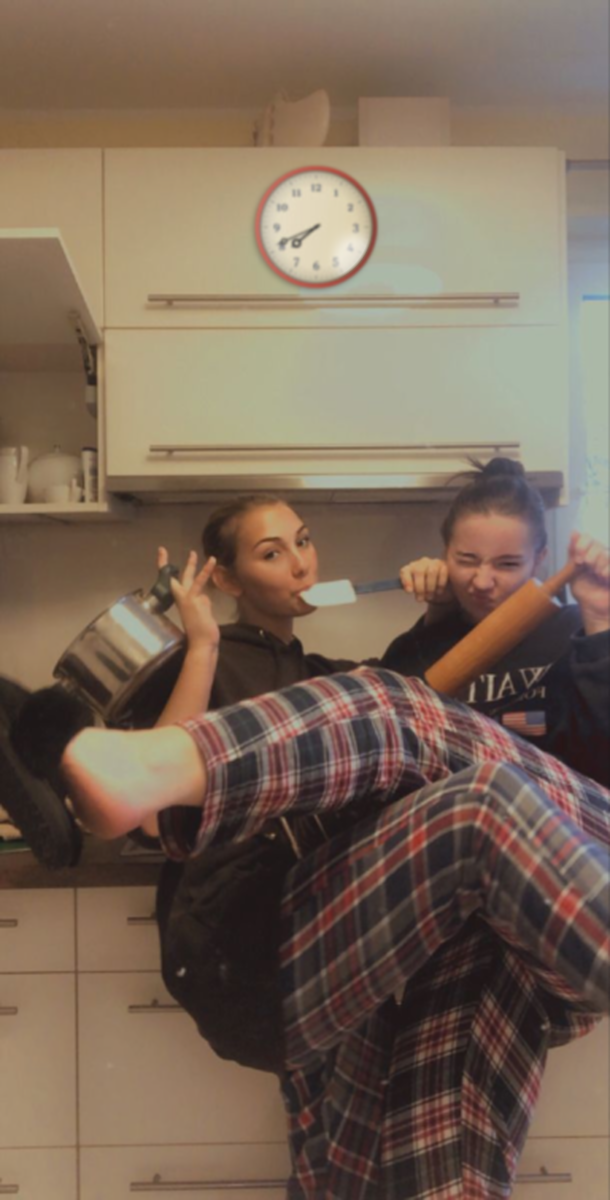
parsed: **7:41**
